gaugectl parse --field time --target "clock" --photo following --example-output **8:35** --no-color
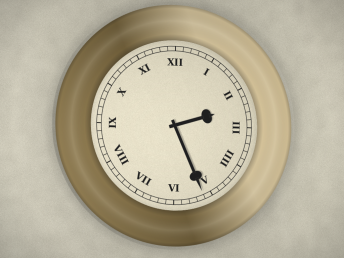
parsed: **2:26**
